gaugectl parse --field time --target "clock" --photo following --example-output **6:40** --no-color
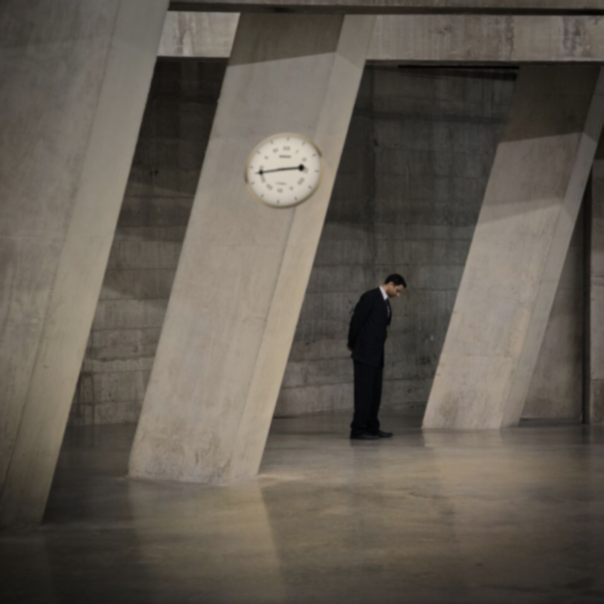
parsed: **2:43**
